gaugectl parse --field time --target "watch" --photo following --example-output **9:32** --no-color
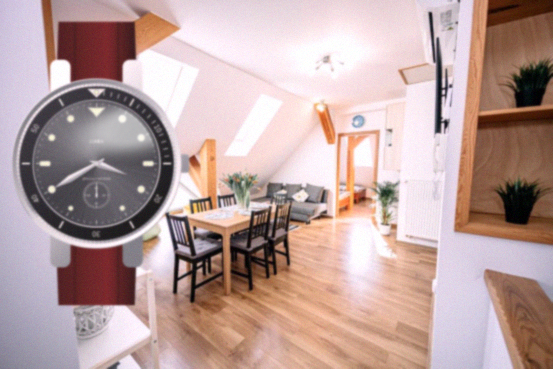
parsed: **3:40**
